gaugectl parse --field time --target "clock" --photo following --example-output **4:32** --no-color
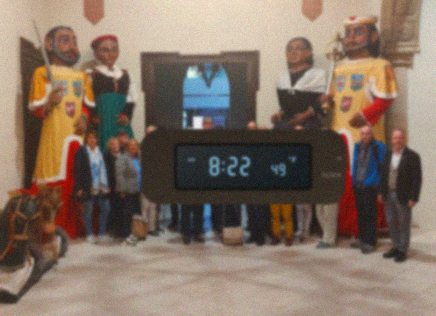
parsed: **8:22**
